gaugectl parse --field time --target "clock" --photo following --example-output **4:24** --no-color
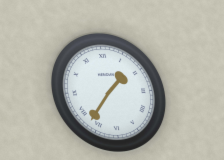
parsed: **1:37**
